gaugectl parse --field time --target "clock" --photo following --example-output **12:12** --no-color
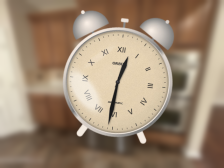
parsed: **12:31**
